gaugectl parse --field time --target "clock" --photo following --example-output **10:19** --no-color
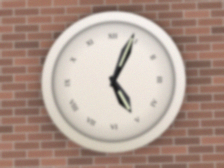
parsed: **5:04**
